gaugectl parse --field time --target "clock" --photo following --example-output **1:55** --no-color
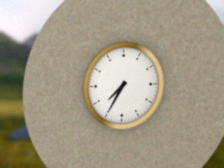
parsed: **7:35**
